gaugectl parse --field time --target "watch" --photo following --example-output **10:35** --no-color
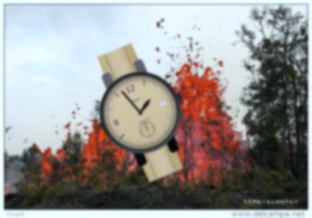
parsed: **1:57**
